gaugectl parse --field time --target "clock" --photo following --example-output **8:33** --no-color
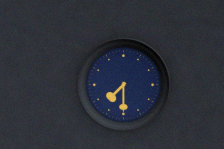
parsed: **7:30**
